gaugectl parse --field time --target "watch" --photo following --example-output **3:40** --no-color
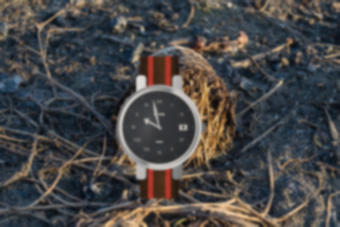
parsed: **9:58**
